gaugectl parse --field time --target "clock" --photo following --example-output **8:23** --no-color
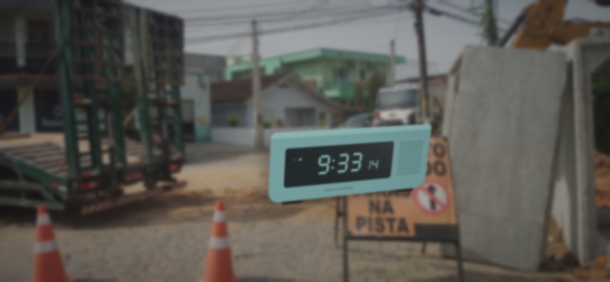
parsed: **9:33**
